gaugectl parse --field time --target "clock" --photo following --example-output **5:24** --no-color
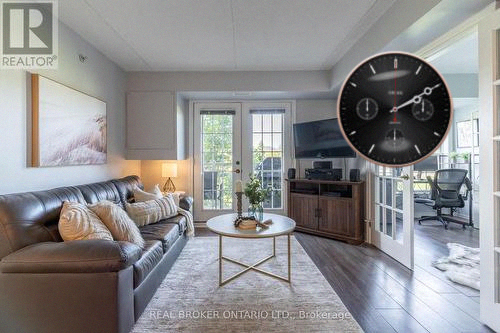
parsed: **2:10**
